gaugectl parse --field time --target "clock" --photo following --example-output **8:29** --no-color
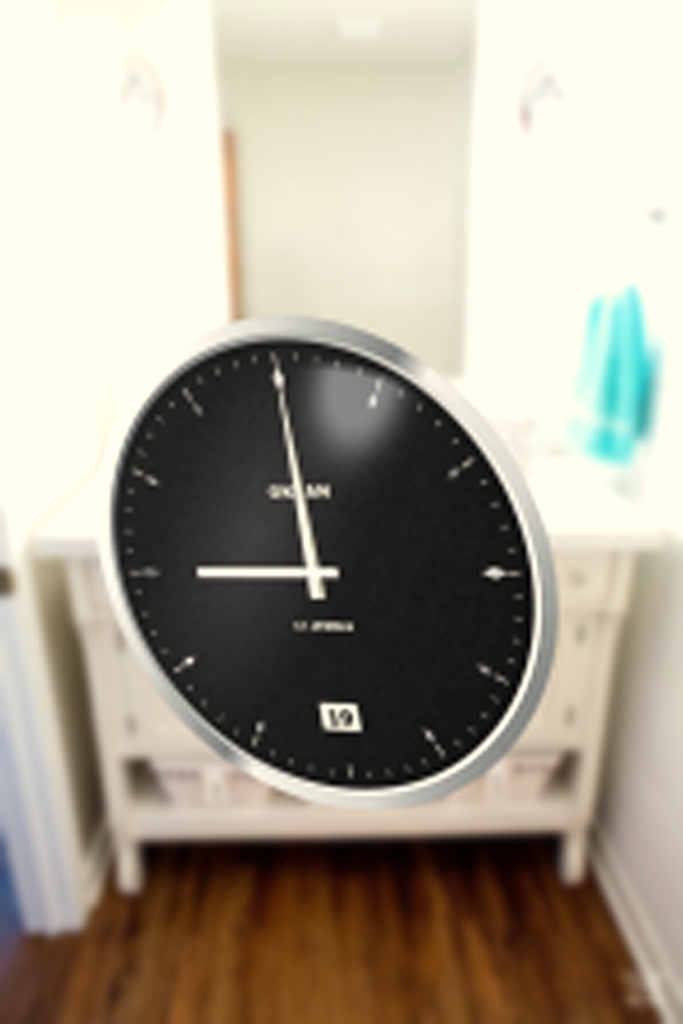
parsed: **9:00**
